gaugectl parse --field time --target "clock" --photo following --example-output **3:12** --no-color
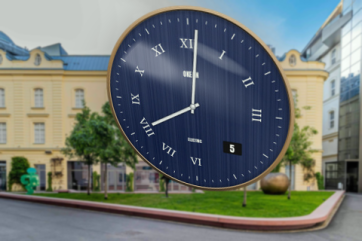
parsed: **8:01**
